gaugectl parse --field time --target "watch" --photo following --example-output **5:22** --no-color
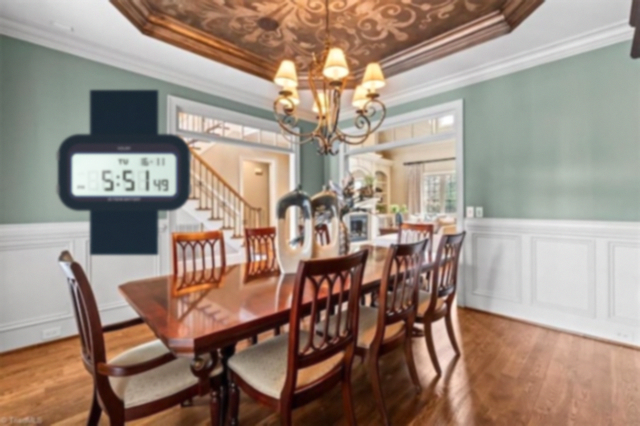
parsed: **5:51**
